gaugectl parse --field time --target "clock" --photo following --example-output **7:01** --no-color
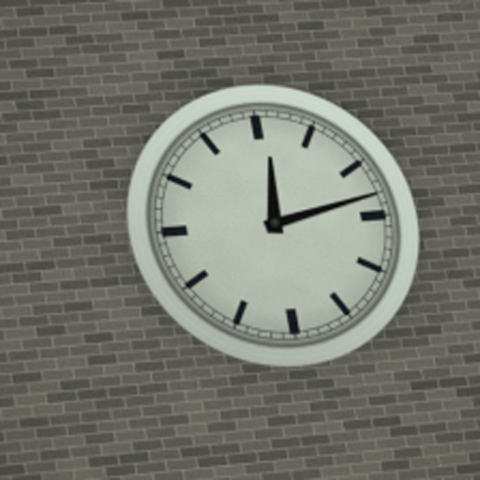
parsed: **12:13**
